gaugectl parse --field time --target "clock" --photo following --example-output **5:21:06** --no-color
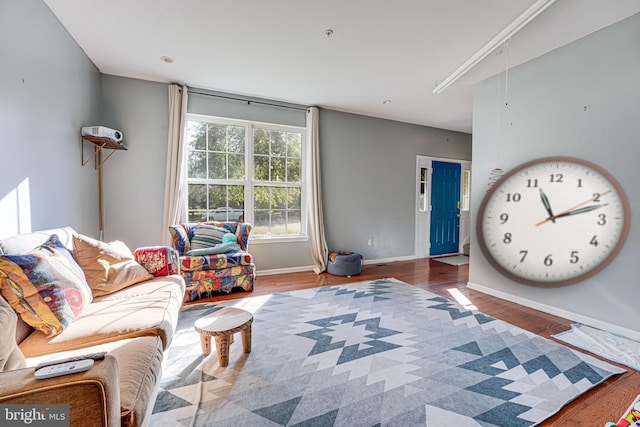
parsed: **11:12:10**
